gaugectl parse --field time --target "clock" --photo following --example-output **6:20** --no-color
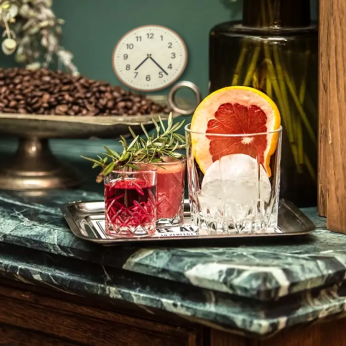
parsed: **7:23**
